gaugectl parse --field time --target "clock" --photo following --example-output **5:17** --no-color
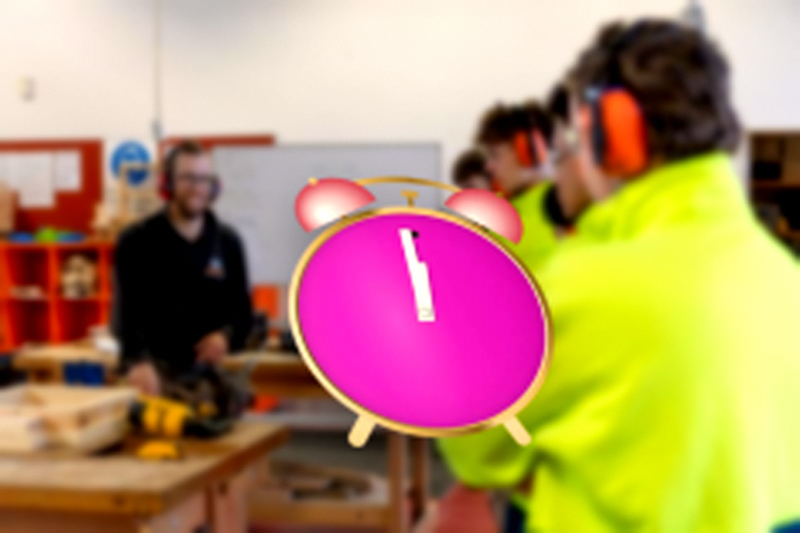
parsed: **11:59**
